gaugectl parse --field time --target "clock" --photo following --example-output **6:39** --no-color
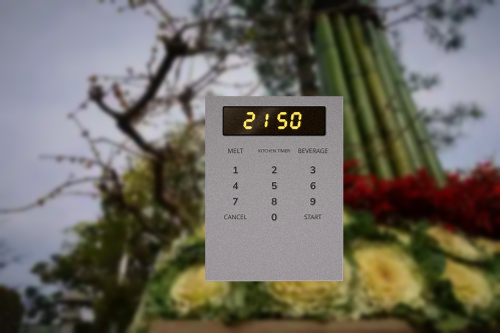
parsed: **21:50**
